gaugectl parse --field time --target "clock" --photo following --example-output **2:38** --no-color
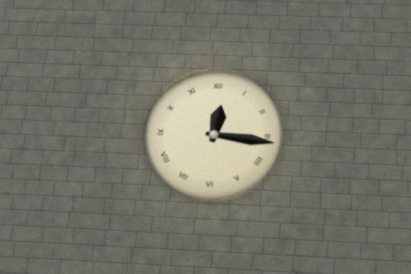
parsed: **12:16**
